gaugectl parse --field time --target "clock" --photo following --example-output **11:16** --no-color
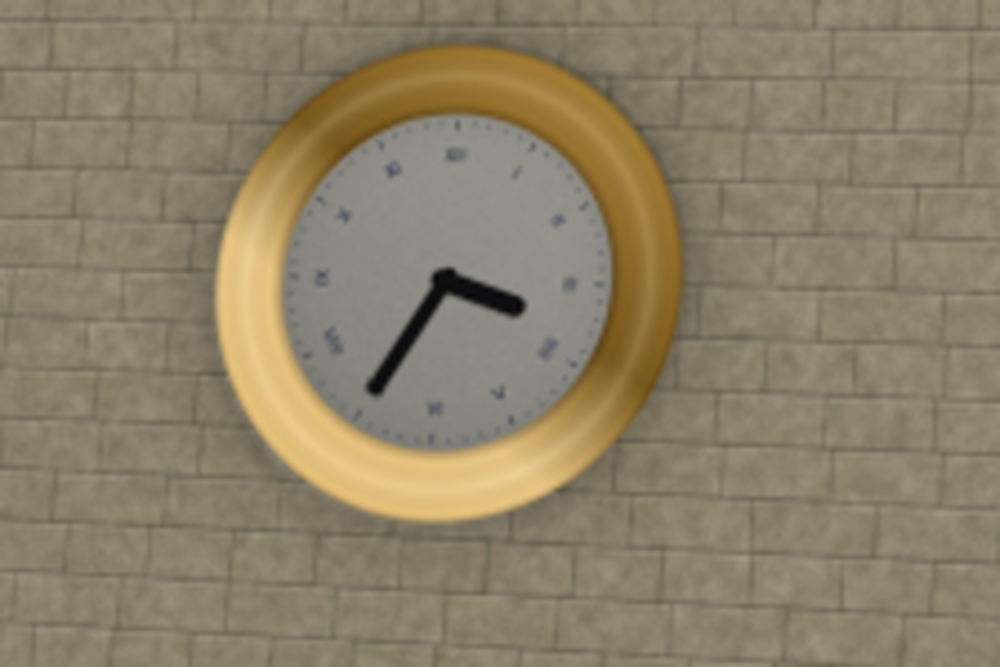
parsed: **3:35**
